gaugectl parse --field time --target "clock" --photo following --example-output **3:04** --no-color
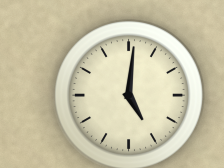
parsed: **5:01**
